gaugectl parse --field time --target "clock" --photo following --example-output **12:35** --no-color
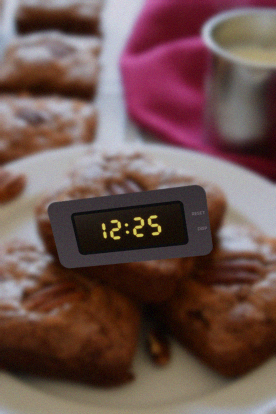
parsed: **12:25**
